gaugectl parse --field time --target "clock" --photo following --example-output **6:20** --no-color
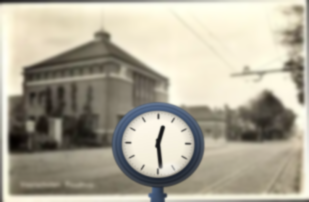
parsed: **12:29**
